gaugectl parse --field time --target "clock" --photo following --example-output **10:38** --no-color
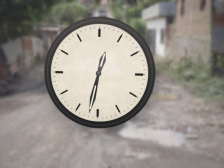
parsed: **12:32**
